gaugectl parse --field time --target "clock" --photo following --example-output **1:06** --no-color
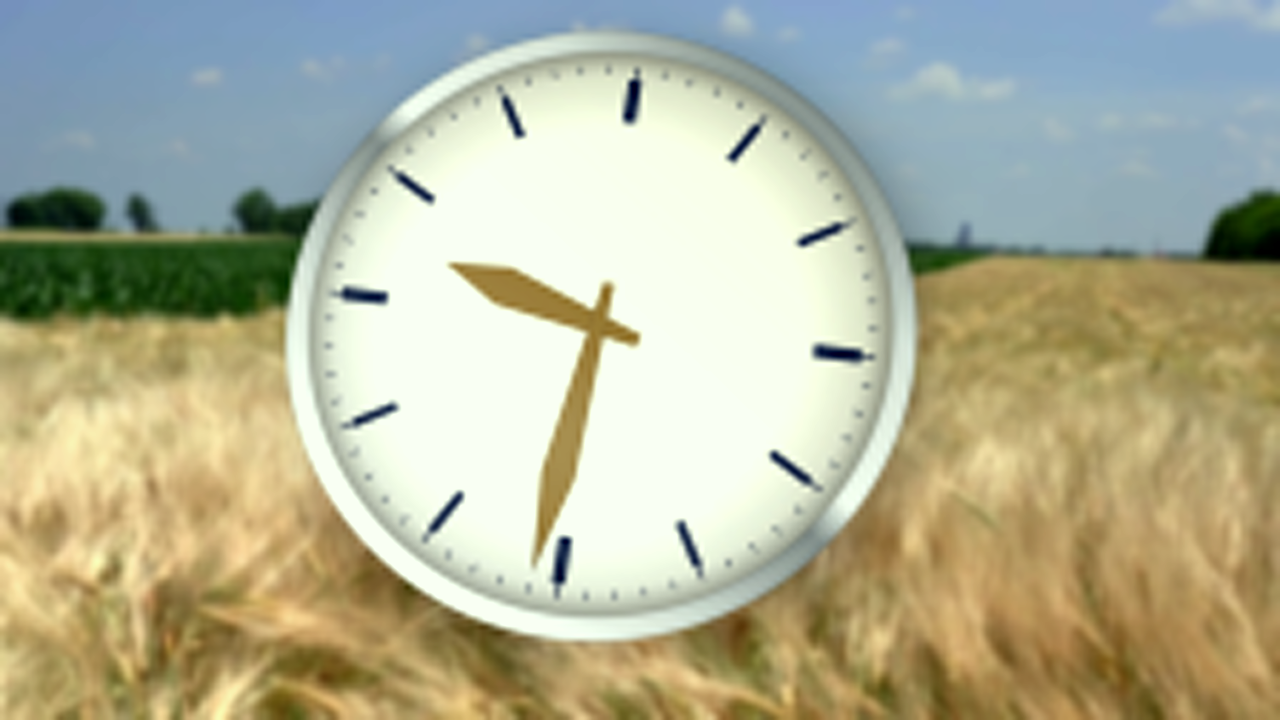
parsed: **9:31**
